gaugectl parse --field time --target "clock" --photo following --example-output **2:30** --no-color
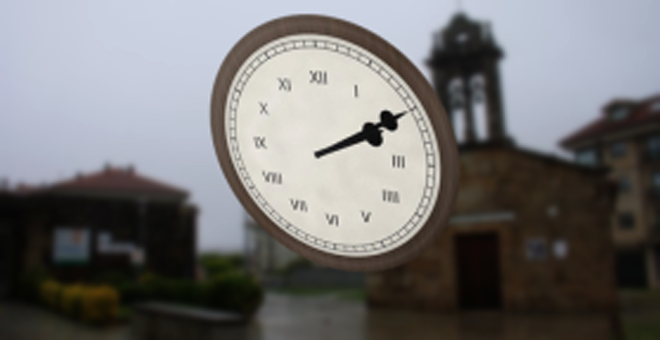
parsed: **2:10**
